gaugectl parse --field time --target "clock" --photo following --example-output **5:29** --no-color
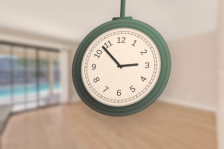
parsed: **2:53**
